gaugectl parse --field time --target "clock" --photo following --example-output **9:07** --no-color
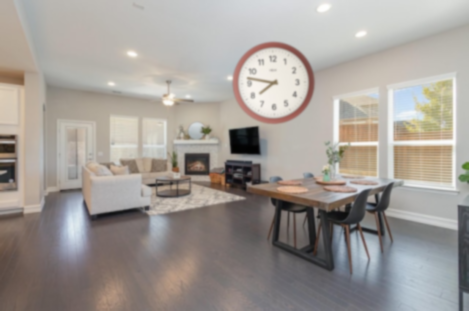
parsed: **7:47**
